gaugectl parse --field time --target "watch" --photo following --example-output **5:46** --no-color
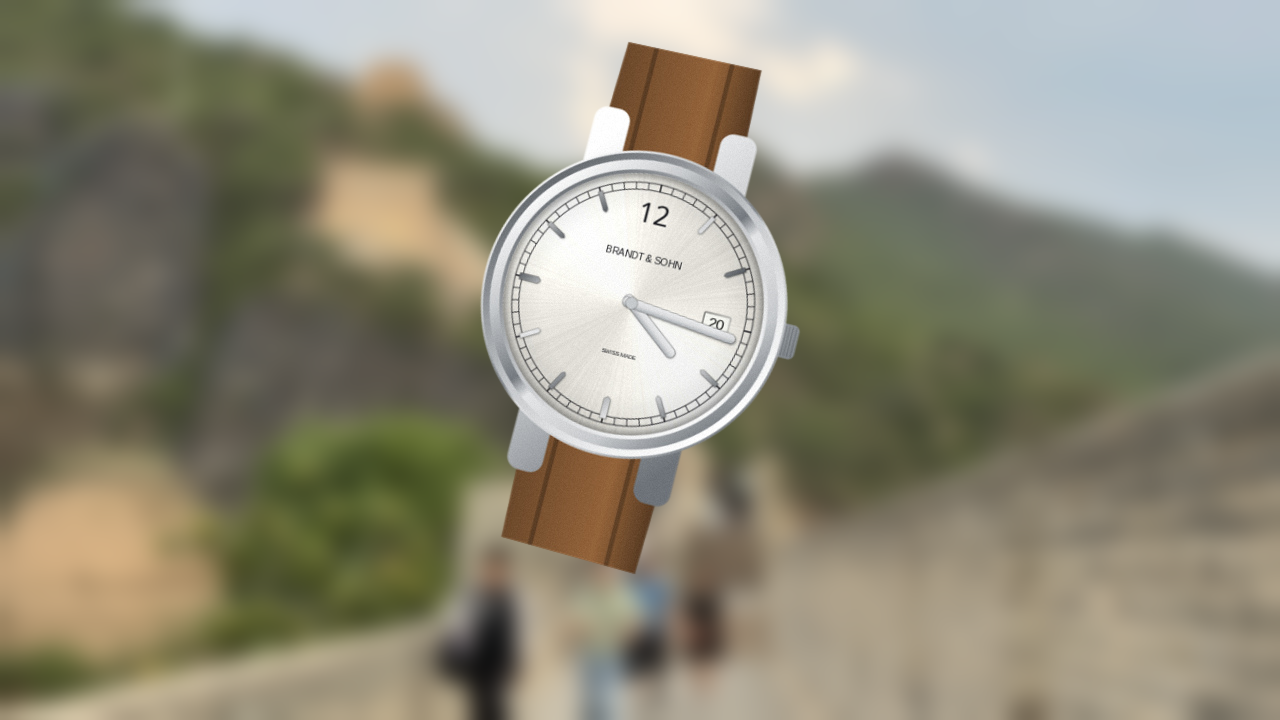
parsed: **4:16**
